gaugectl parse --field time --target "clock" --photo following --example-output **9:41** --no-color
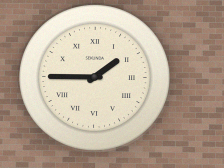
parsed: **1:45**
